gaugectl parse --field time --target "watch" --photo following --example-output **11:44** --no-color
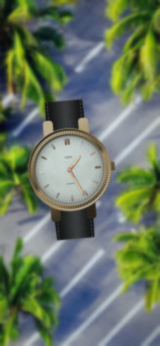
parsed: **1:26**
